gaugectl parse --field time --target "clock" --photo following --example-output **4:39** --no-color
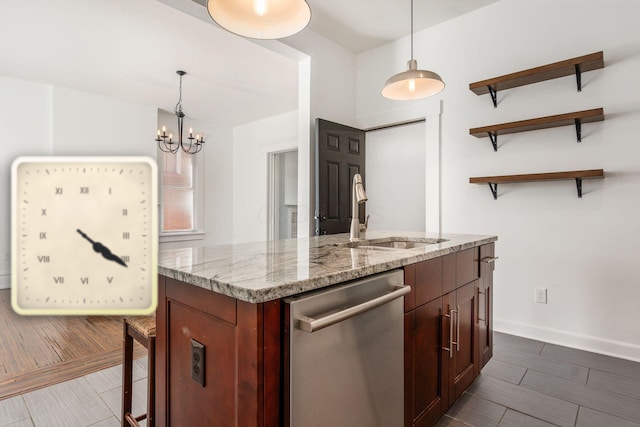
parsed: **4:21**
